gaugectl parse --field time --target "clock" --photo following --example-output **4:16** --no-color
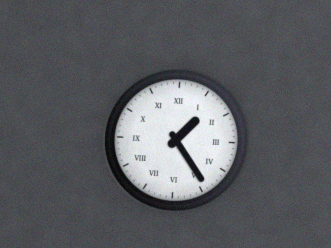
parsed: **1:24**
